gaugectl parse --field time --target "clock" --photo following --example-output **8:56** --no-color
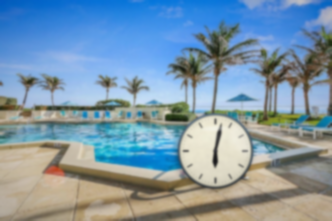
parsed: **6:02**
